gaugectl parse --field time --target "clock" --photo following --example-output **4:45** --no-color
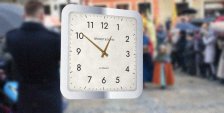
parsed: **12:51**
